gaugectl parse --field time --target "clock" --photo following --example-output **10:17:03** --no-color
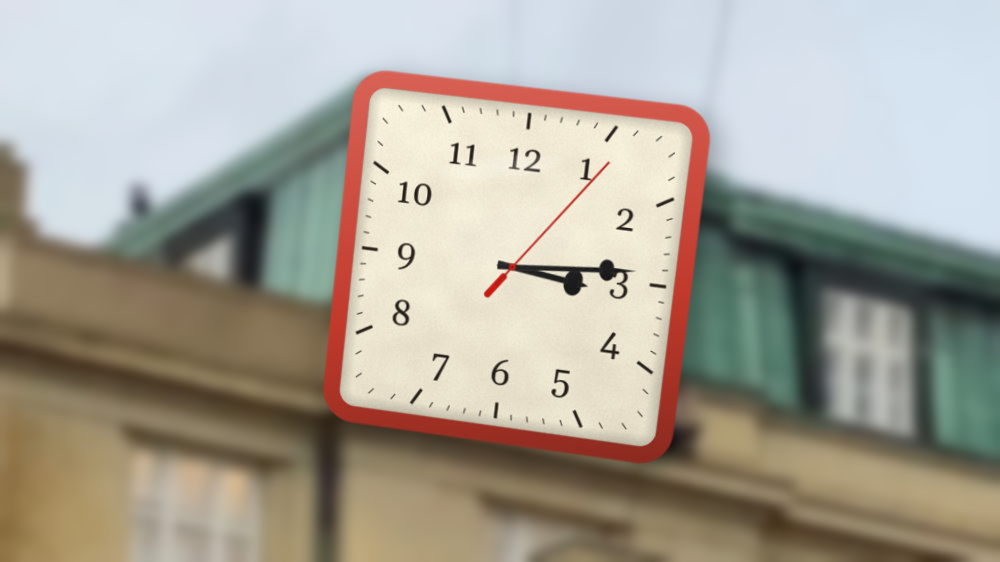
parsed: **3:14:06**
